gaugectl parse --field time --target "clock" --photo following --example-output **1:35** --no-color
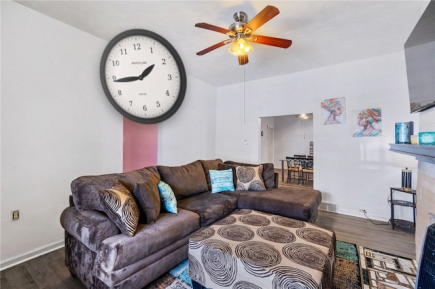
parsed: **1:44**
